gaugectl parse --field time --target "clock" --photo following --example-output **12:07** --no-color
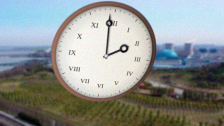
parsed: **1:59**
